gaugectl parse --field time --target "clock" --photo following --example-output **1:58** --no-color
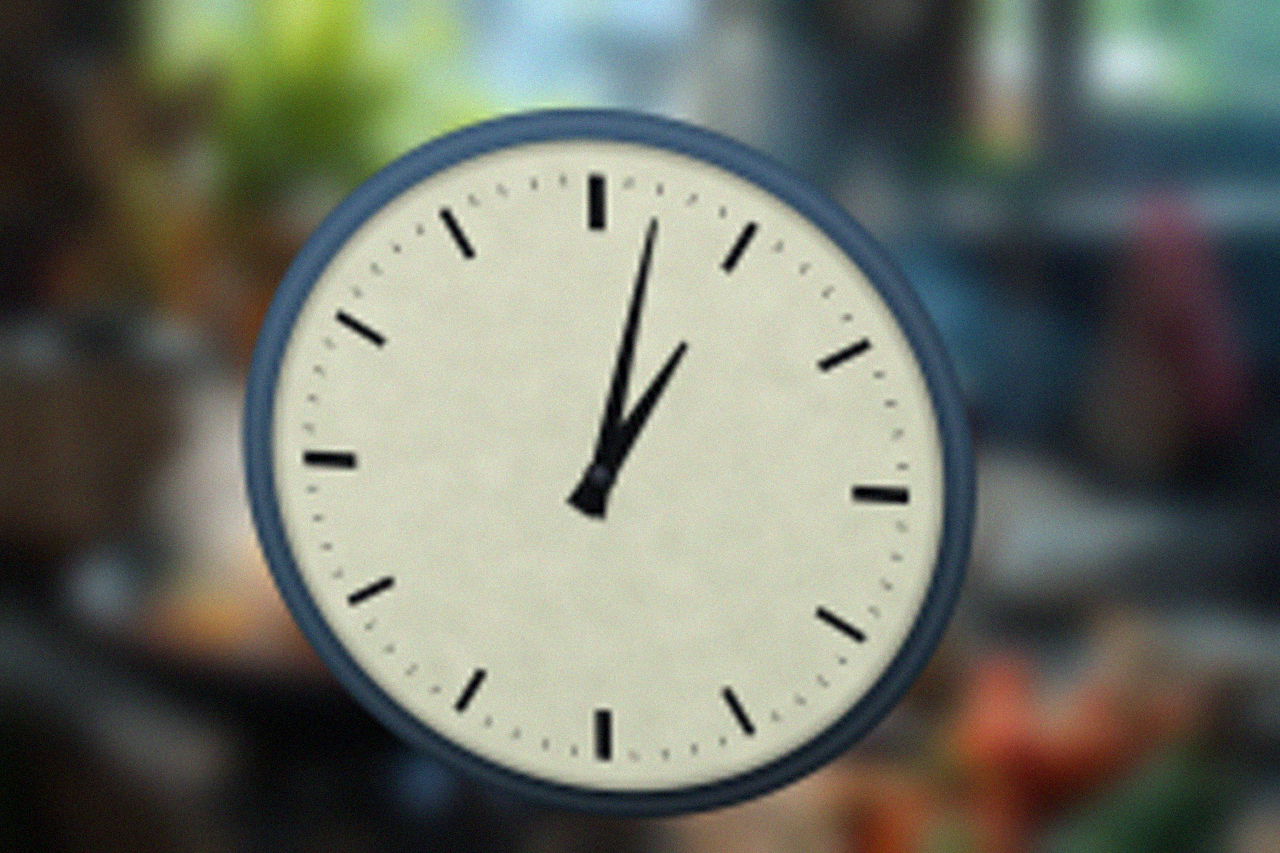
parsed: **1:02**
